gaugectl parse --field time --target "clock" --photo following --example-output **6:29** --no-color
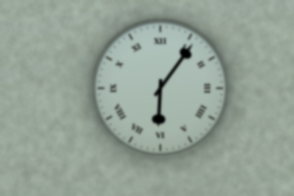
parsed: **6:06**
